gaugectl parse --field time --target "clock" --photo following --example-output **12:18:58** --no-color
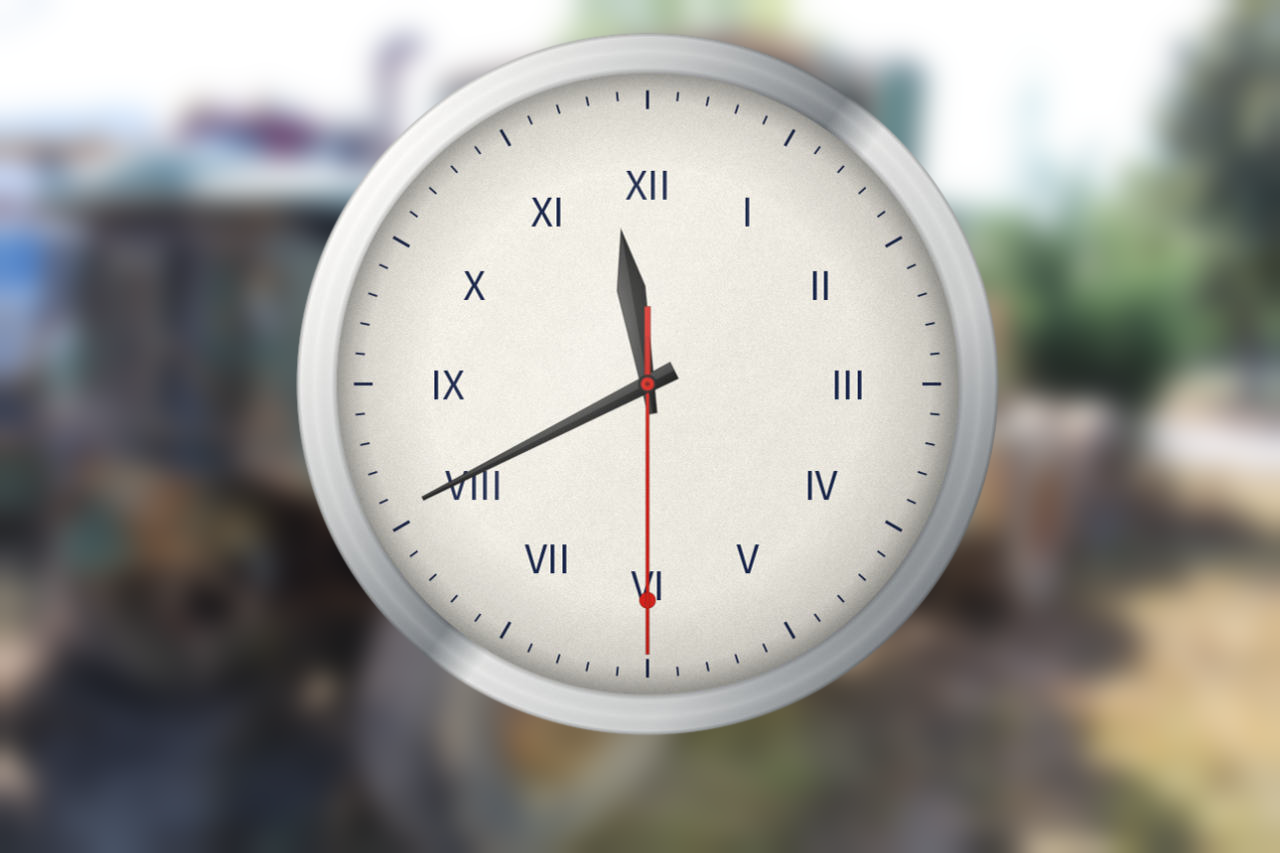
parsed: **11:40:30**
